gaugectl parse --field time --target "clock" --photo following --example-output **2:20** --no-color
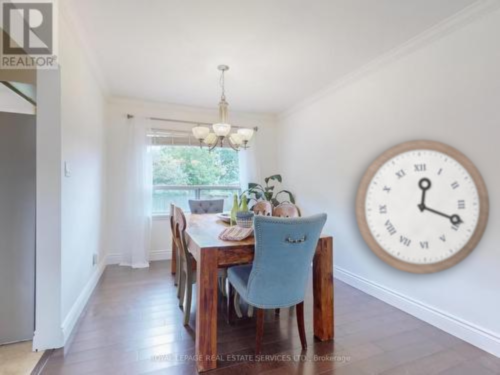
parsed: **12:19**
